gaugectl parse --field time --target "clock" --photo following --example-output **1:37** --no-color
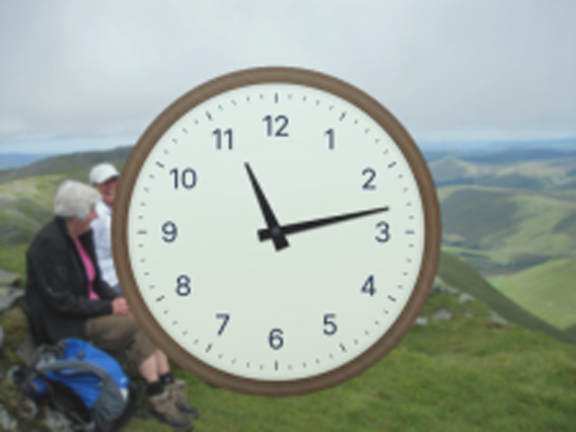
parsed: **11:13**
